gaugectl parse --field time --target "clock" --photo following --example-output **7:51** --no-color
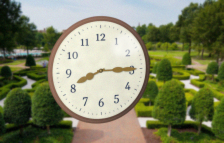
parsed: **8:15**
